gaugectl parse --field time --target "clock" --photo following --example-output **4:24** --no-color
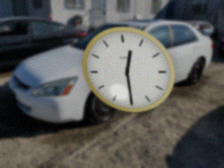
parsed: **12:30**
